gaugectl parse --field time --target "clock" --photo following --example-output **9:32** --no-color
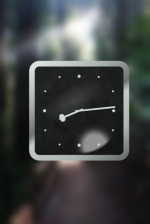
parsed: **8:14**
